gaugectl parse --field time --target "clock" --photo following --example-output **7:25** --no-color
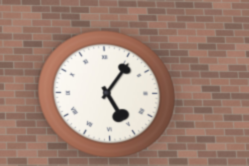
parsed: **5:06**
